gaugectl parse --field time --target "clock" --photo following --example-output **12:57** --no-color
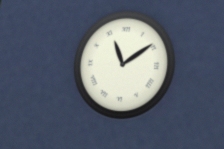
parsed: **11:09**
